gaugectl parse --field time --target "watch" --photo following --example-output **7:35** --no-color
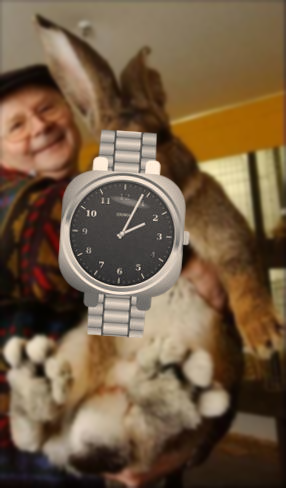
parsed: **2:04**
